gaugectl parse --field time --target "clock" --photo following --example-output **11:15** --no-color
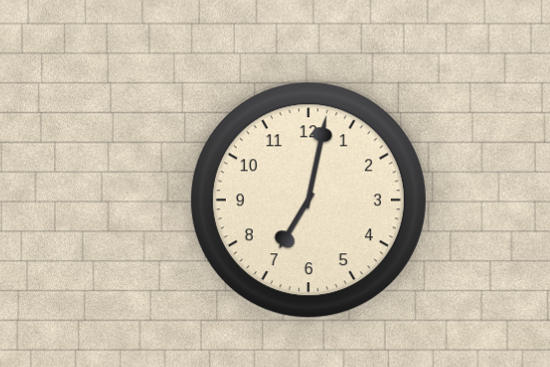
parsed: **7:02**
